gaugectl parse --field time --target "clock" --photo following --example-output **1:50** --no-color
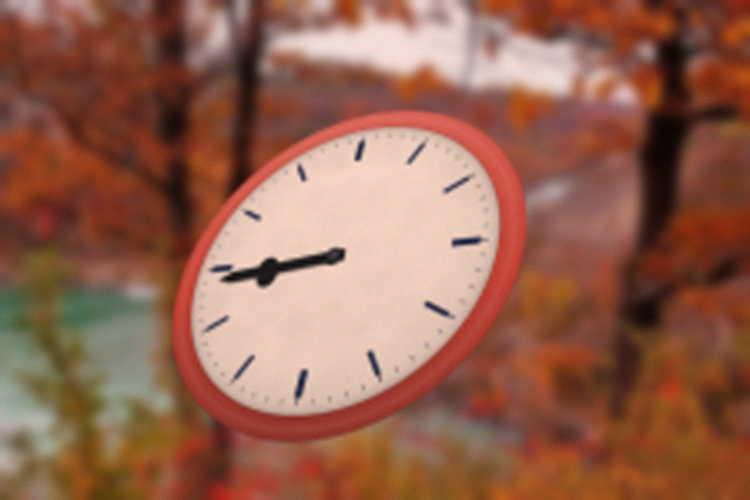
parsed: **8:44**
